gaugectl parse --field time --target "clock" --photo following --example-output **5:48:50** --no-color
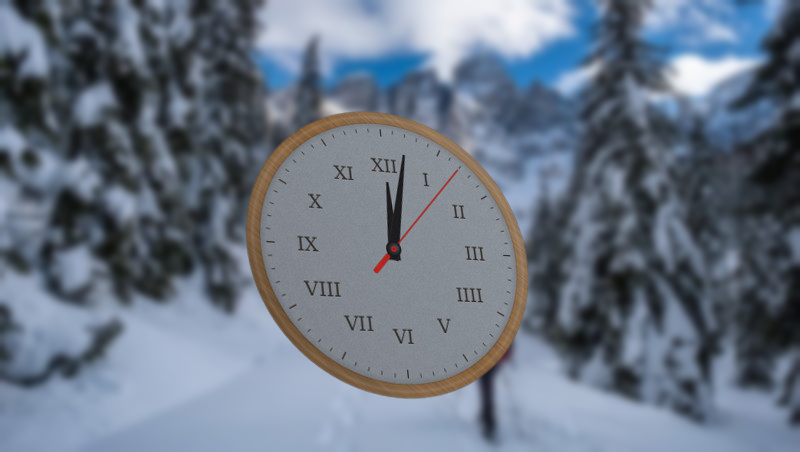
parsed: **12:02:07**
